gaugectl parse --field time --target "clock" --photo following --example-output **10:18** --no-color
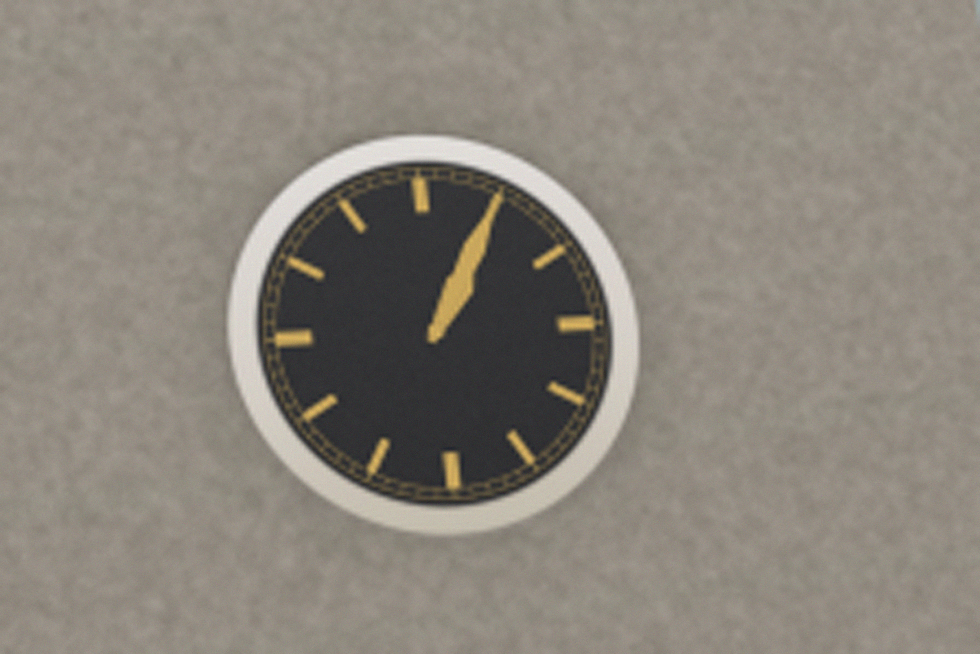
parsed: **1:05**
